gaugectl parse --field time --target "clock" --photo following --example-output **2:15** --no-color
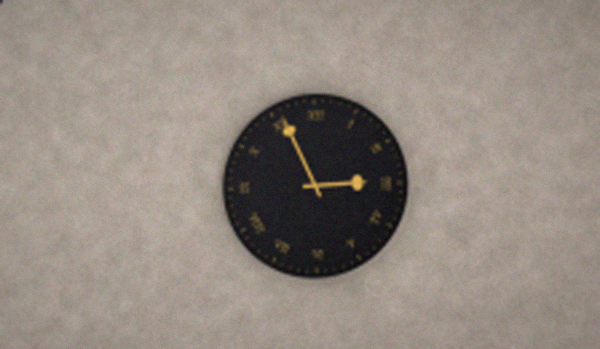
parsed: **2:56**
